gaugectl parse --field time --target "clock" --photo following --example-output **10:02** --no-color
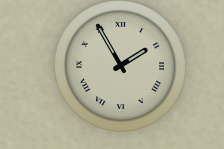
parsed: **1:55**
